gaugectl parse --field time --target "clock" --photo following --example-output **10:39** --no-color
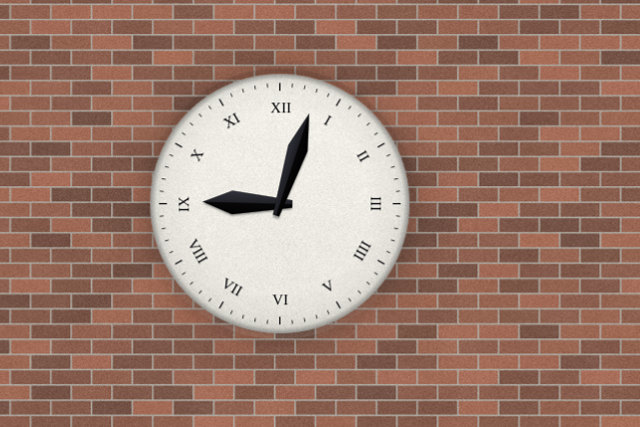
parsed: **9:03**
